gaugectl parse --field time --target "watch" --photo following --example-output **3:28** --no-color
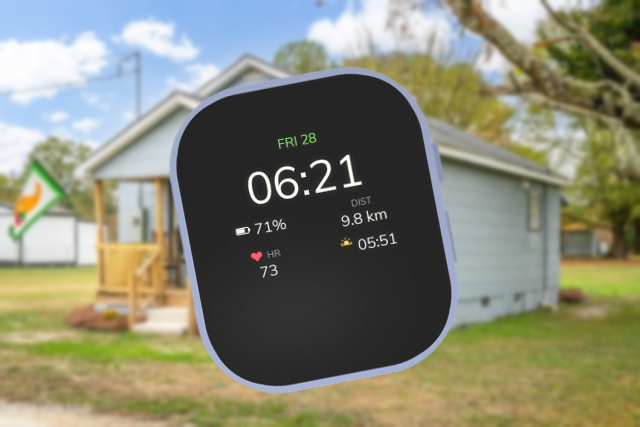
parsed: **6:21**
